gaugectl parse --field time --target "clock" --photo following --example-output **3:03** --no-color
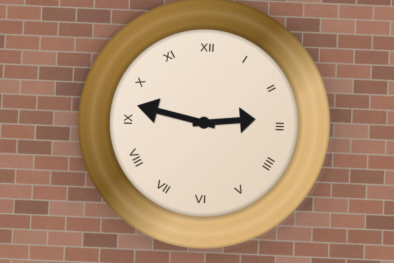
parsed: **2:47**
